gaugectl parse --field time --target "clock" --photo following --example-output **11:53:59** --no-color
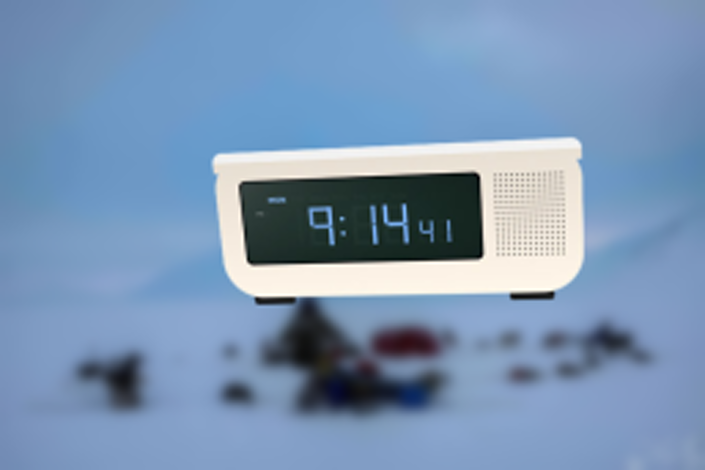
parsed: **9:14:41**
